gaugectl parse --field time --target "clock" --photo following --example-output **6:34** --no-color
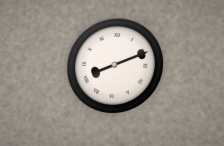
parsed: **8:11**
